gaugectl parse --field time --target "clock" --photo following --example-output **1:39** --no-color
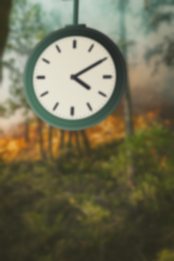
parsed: **4:10**
